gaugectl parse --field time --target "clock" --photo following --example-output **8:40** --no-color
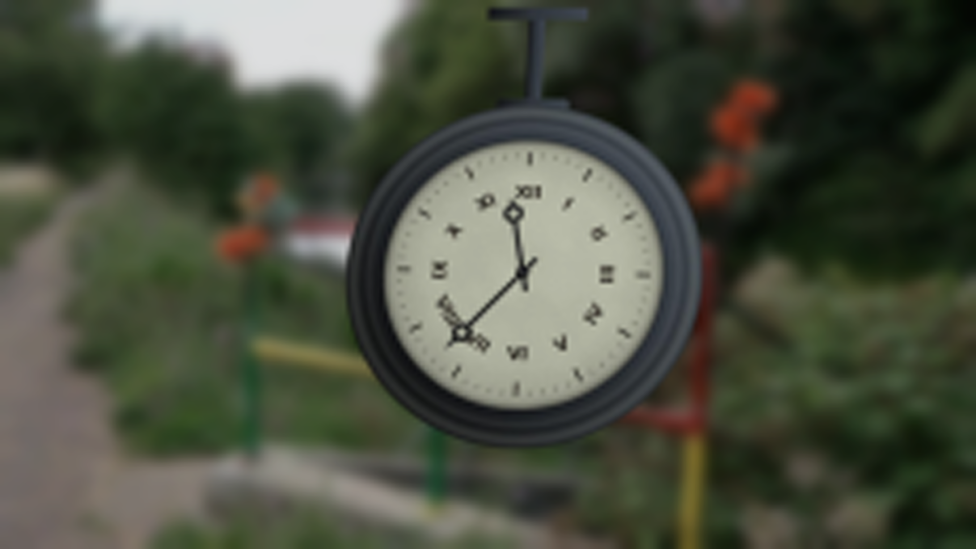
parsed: **11:37**
